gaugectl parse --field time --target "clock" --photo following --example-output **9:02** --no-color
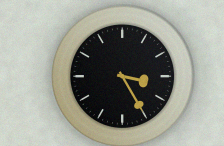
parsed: **3:25**
